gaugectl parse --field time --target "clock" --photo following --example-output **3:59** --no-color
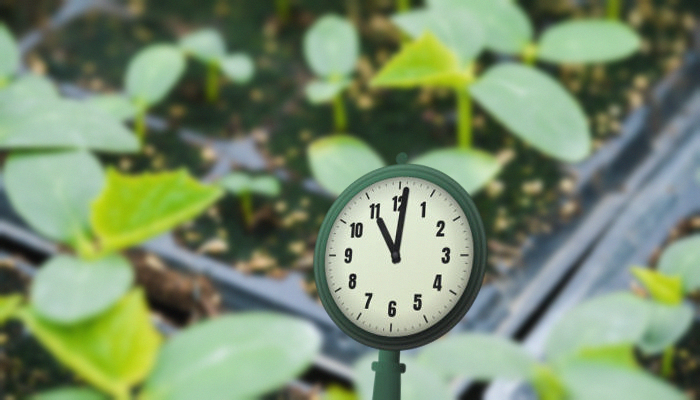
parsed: **11:01**
